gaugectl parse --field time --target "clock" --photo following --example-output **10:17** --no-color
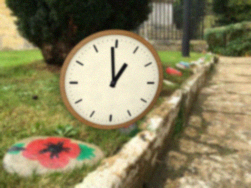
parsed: **12:59**
